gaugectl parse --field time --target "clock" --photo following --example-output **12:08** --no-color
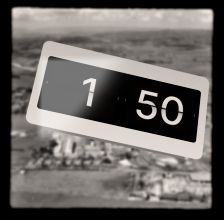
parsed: **1:50**
